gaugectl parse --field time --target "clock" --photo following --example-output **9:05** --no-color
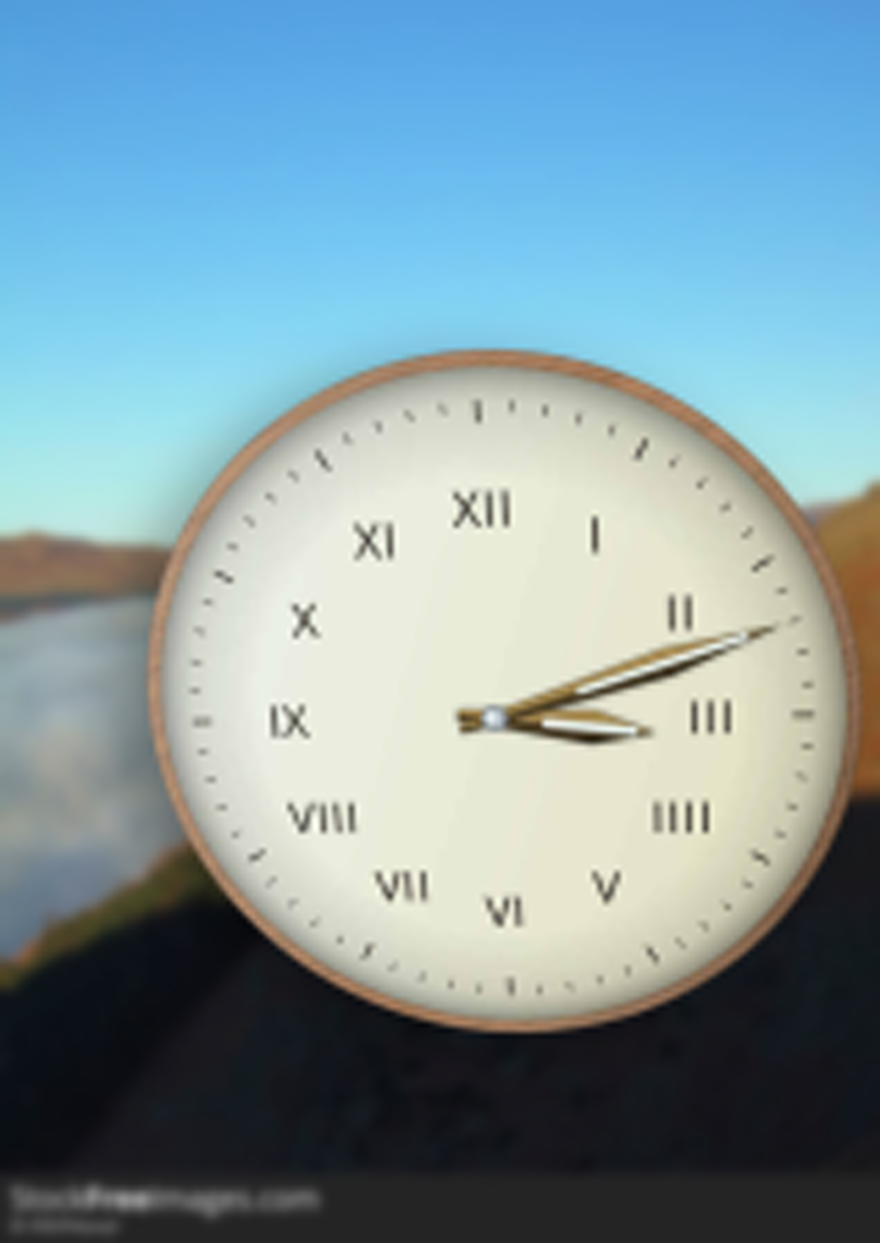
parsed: **3:12**
